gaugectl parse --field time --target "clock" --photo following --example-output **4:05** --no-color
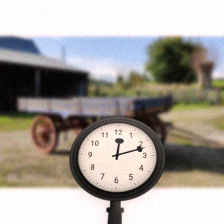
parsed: **12:12**
